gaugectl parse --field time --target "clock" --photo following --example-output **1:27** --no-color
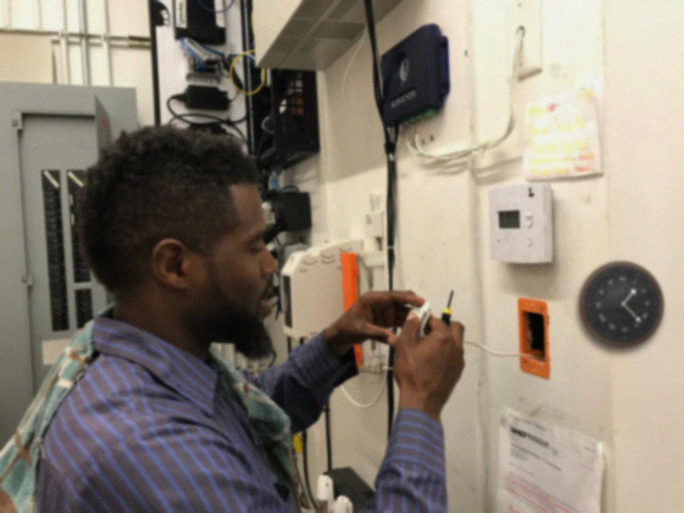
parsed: **1:23**
